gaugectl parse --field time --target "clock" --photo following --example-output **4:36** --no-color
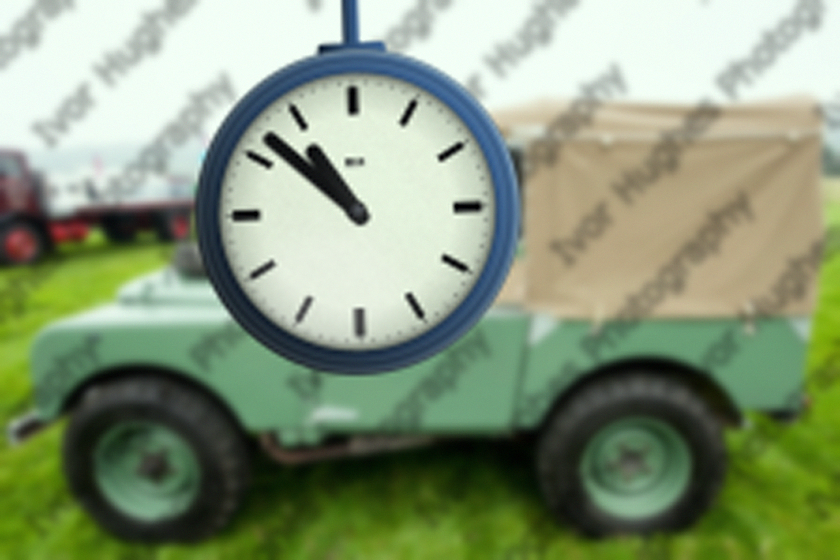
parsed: **10:52**
